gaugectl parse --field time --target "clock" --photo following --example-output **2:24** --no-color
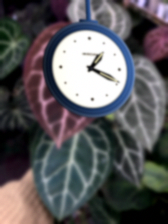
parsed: **1:19**
